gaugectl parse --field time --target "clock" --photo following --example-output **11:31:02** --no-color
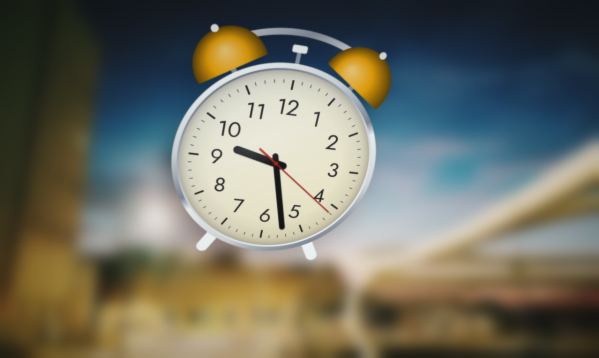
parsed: **9:27:21**
